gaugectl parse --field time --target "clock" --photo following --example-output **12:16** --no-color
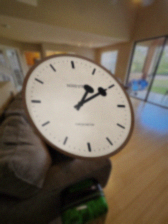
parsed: **1:10**
